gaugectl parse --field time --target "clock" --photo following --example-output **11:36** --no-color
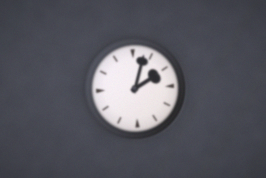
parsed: **2:03**
